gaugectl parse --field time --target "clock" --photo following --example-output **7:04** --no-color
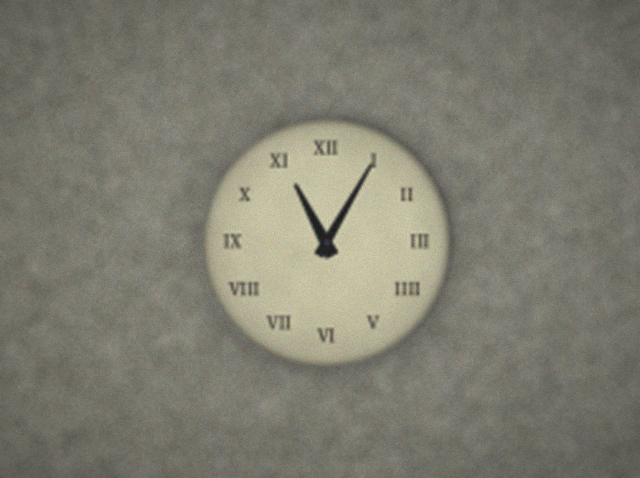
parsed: **11:05**
